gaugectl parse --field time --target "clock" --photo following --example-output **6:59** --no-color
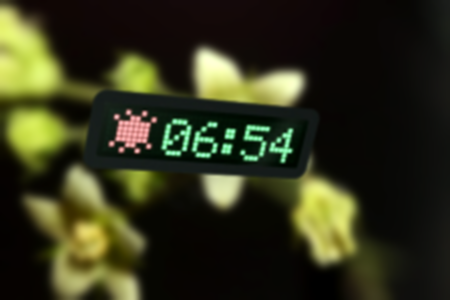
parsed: **6:54**
